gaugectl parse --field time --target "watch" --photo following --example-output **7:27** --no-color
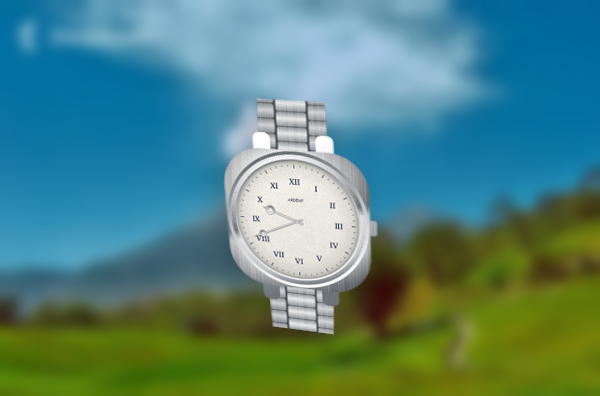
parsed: **9:41**
